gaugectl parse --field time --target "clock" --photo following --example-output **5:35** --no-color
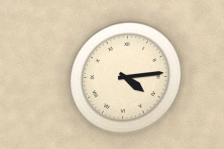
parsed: **4:14**
